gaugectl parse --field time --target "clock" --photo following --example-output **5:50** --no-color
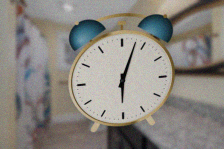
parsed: **6:03**
